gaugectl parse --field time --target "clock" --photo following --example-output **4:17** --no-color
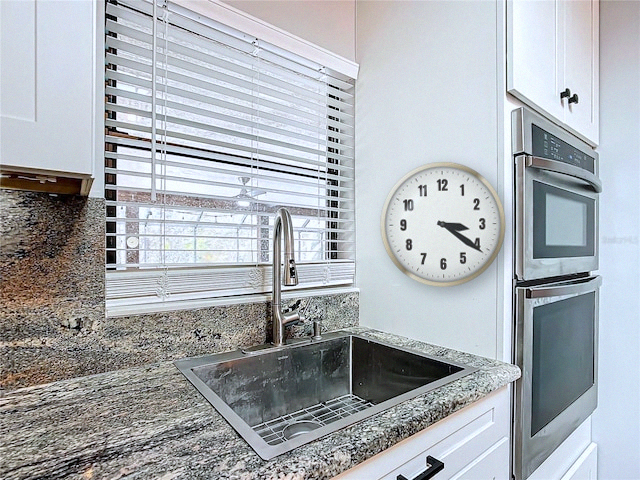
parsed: **3:21**
